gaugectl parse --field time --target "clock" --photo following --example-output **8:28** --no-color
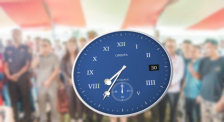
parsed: **7:35**
